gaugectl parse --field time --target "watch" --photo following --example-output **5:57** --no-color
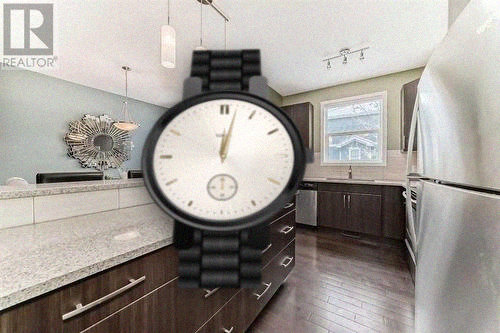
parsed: **12:02**
